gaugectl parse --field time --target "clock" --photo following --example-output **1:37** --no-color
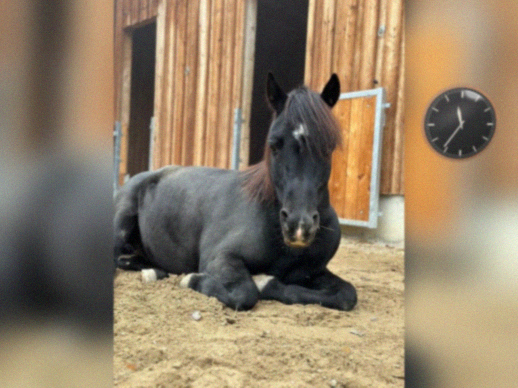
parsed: **11:36**
